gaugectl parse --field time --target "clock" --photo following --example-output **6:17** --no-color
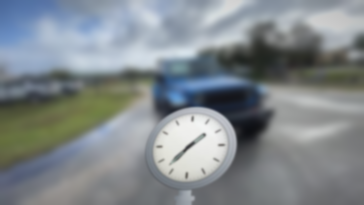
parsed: **1:37**
